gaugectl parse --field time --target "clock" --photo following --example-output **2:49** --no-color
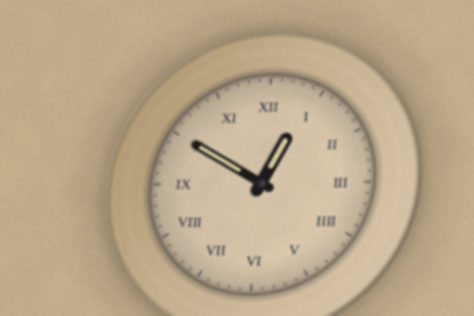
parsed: **12:50**
